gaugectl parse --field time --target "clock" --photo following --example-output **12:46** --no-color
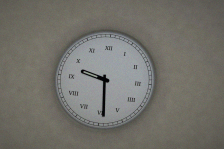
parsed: **9:29**
